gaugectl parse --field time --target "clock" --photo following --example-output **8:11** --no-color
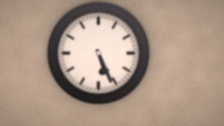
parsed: **5:26**
